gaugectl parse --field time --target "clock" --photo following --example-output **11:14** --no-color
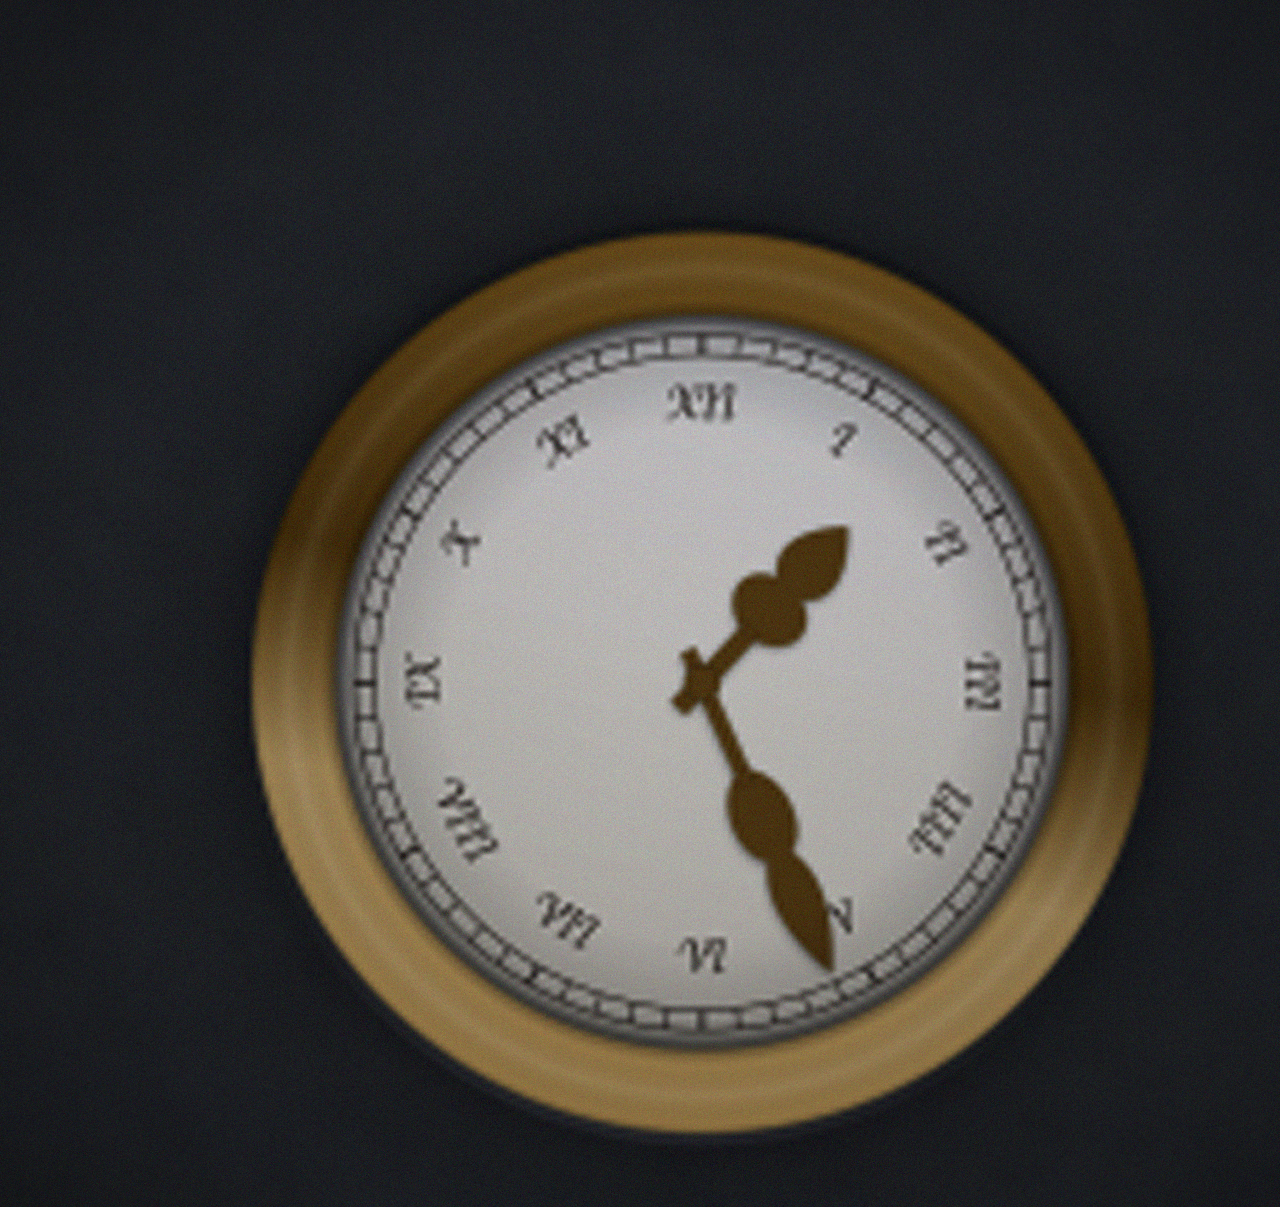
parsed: **1:26**
